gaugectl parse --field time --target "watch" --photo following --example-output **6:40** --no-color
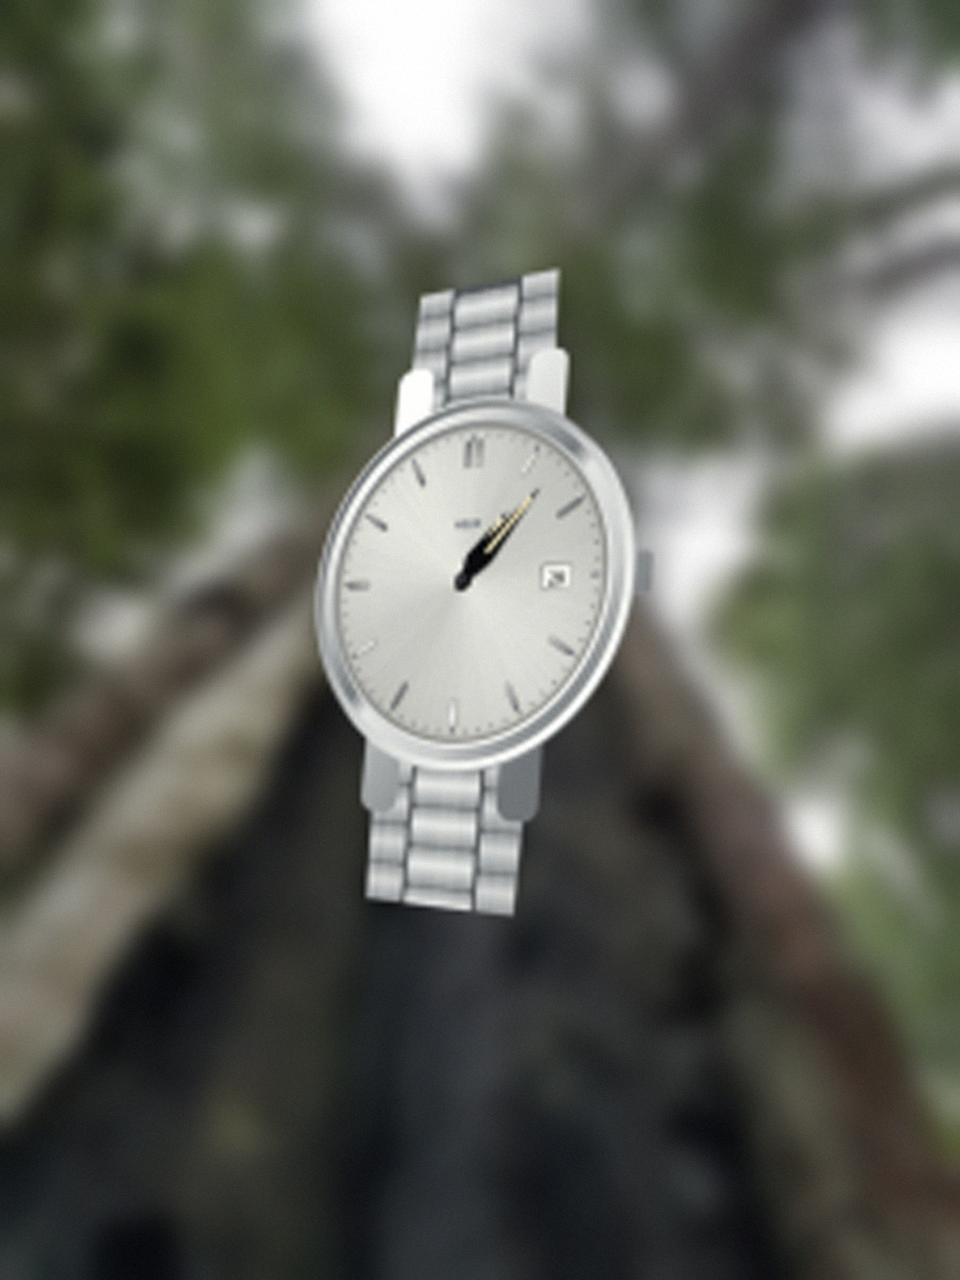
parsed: **1:07**
